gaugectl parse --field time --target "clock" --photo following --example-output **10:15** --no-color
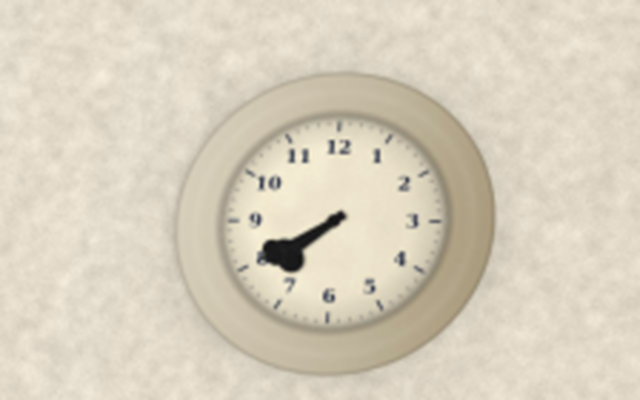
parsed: **7:40**
